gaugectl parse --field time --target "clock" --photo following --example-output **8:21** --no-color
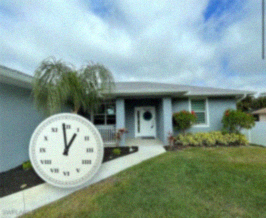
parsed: **12:59**
